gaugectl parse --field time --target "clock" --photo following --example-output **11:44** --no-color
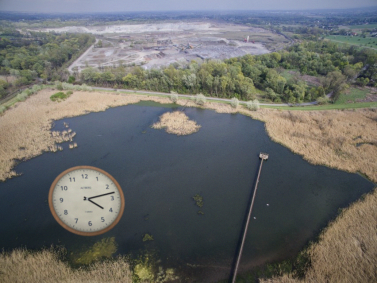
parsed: **4:13**
